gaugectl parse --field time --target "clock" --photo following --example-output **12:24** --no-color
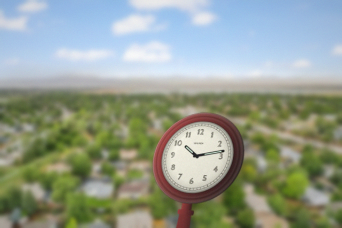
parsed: **10:13**
